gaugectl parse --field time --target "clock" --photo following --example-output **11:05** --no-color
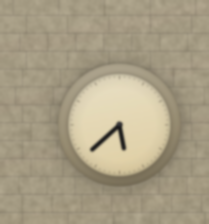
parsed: **5:38**
